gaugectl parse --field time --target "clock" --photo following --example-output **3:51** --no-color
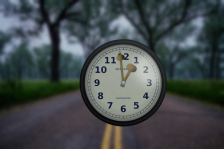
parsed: **12:59**
